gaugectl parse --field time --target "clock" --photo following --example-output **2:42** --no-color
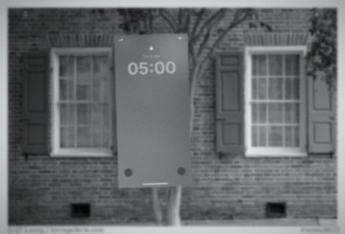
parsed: **5:00**
